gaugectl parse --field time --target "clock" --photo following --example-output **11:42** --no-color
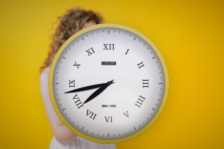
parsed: **7:43**
